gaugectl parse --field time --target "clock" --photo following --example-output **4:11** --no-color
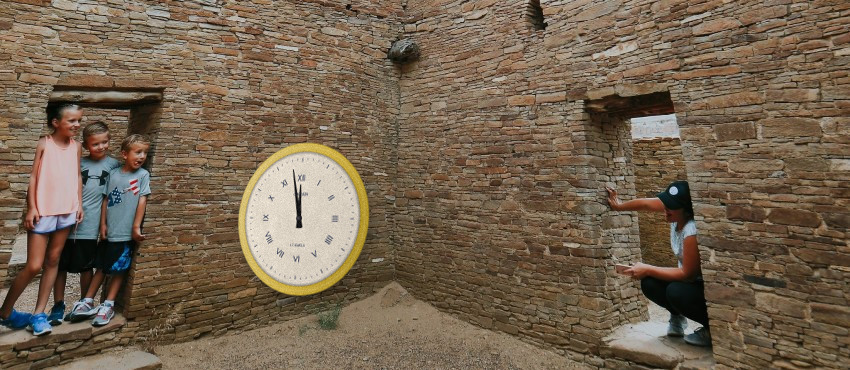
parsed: **11:58**
